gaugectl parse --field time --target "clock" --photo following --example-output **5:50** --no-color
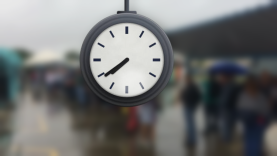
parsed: **7:39**
